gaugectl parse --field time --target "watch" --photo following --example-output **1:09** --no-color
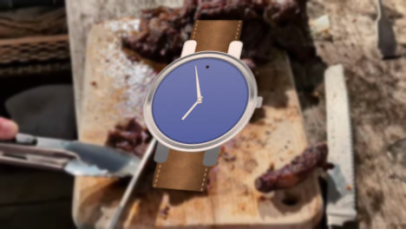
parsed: **6:57**
